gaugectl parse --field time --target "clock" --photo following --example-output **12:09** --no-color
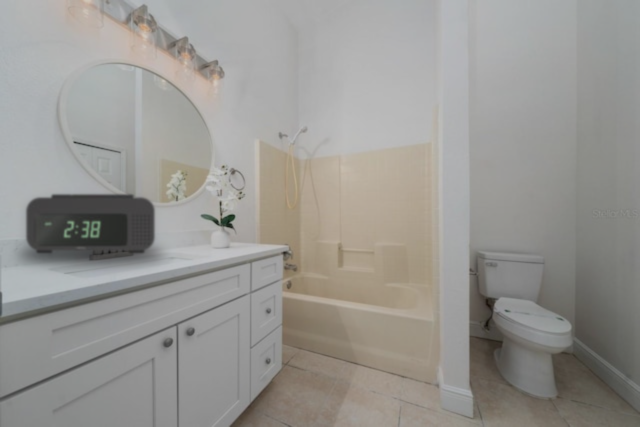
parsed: **2:38**
